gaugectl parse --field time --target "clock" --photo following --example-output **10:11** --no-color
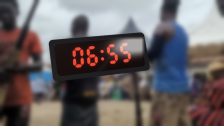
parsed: **6:55**
